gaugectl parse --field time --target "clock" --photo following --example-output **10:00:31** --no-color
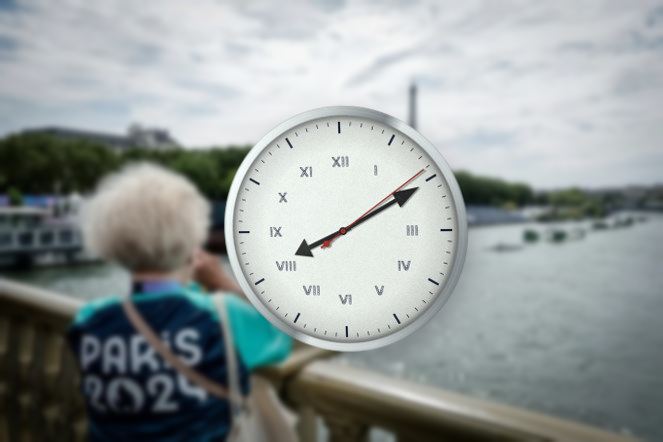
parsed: **8:10:09**
